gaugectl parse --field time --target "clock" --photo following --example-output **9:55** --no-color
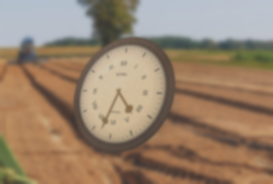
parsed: **4:33**
